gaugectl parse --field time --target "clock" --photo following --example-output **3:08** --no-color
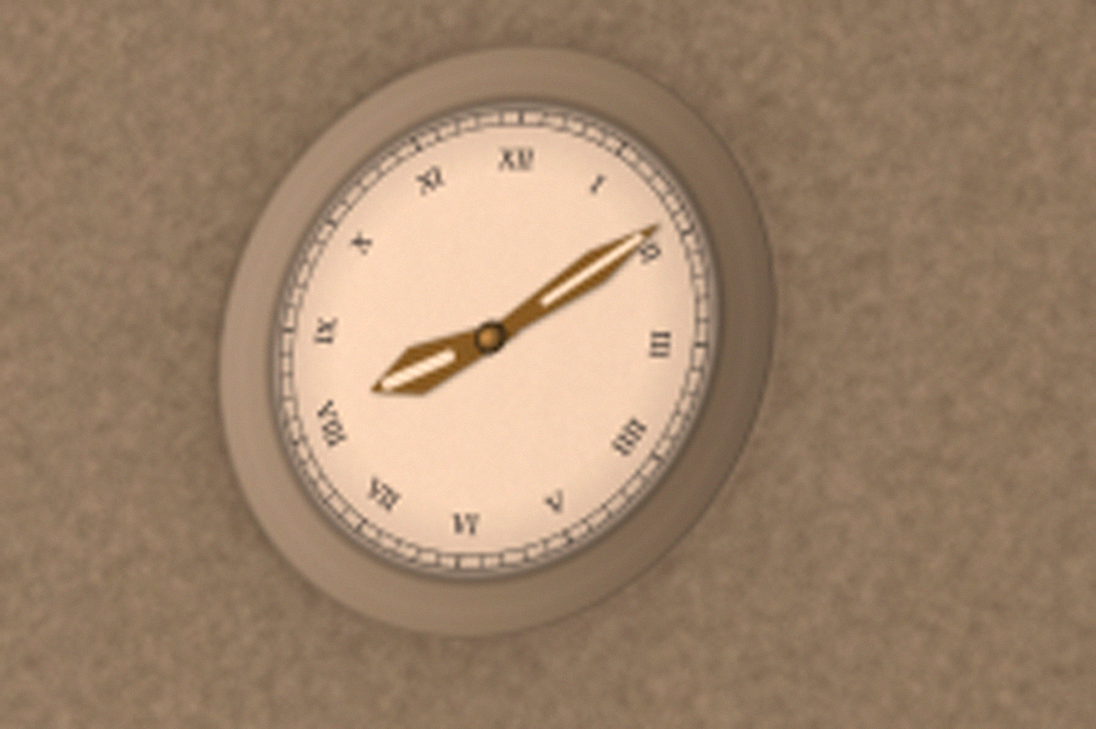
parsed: **8:09**
